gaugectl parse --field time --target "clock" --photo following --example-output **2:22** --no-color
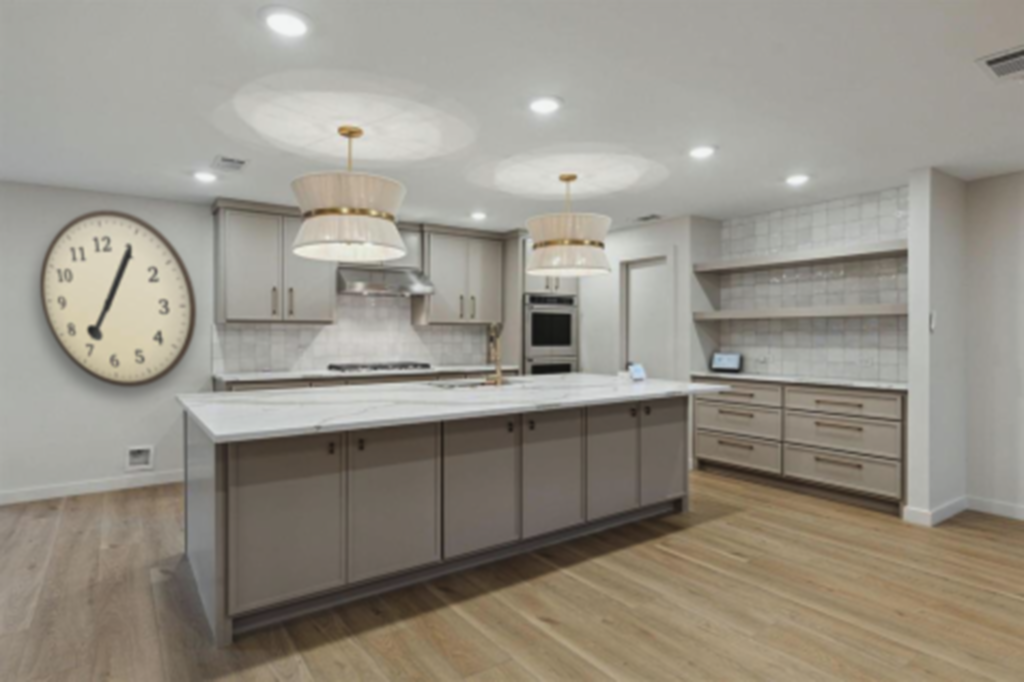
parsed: **7:05**
